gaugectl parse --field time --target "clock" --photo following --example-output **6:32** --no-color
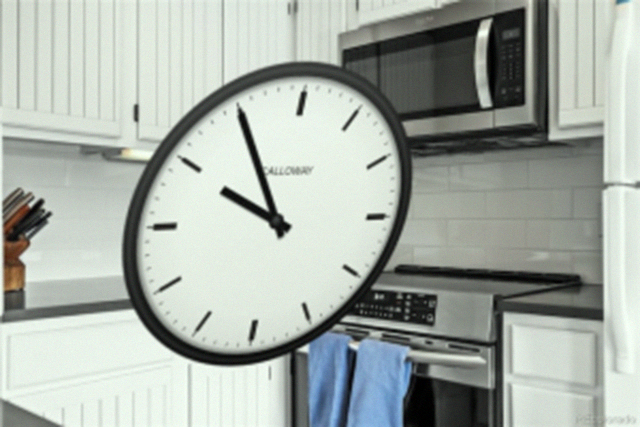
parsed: **9:55**
